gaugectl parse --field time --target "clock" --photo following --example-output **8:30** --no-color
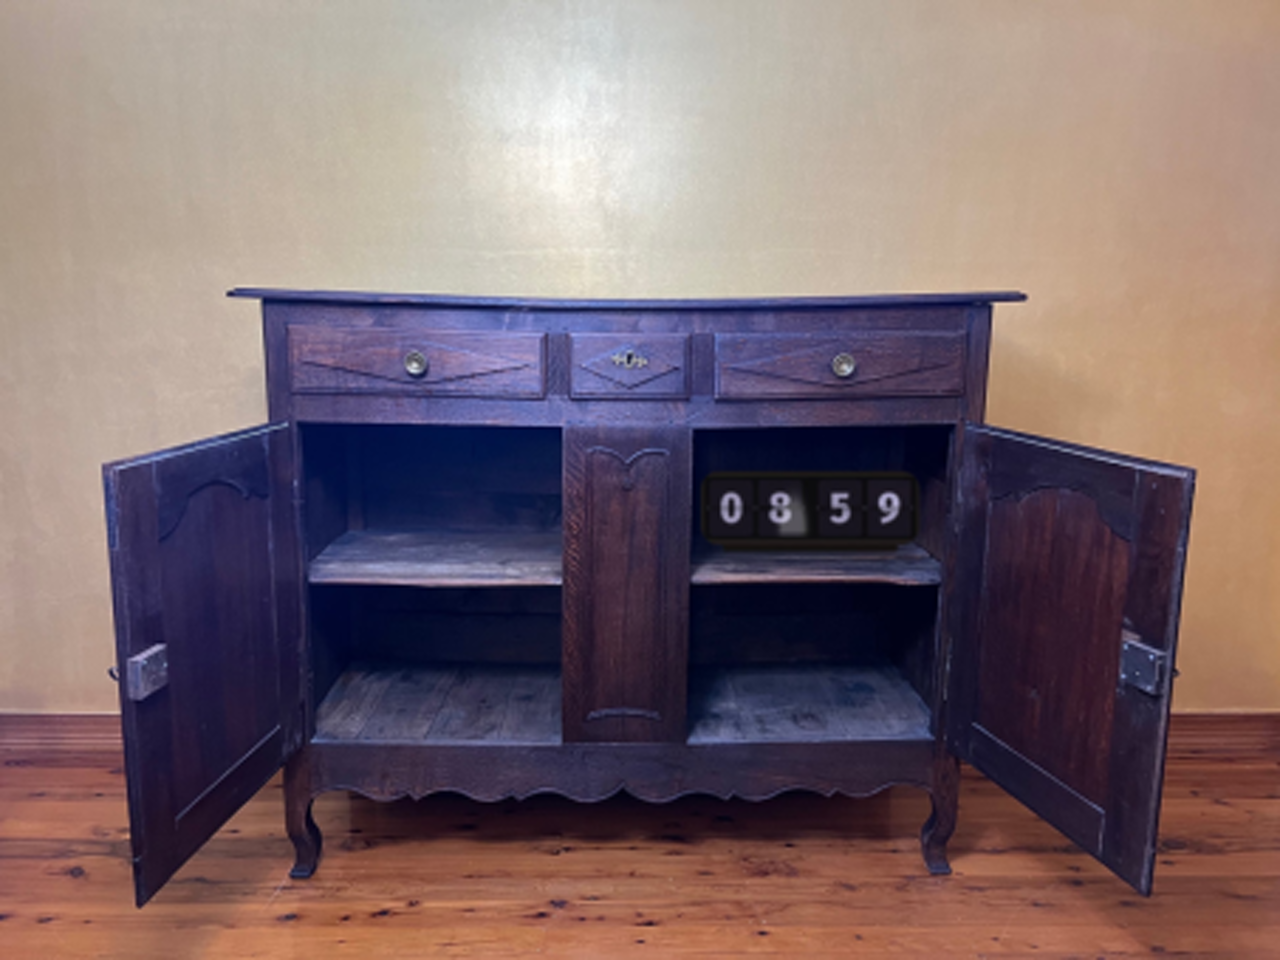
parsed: **8:59**
